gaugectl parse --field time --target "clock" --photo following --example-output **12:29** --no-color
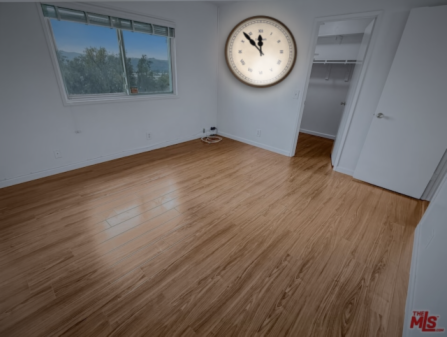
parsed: **11:53**
